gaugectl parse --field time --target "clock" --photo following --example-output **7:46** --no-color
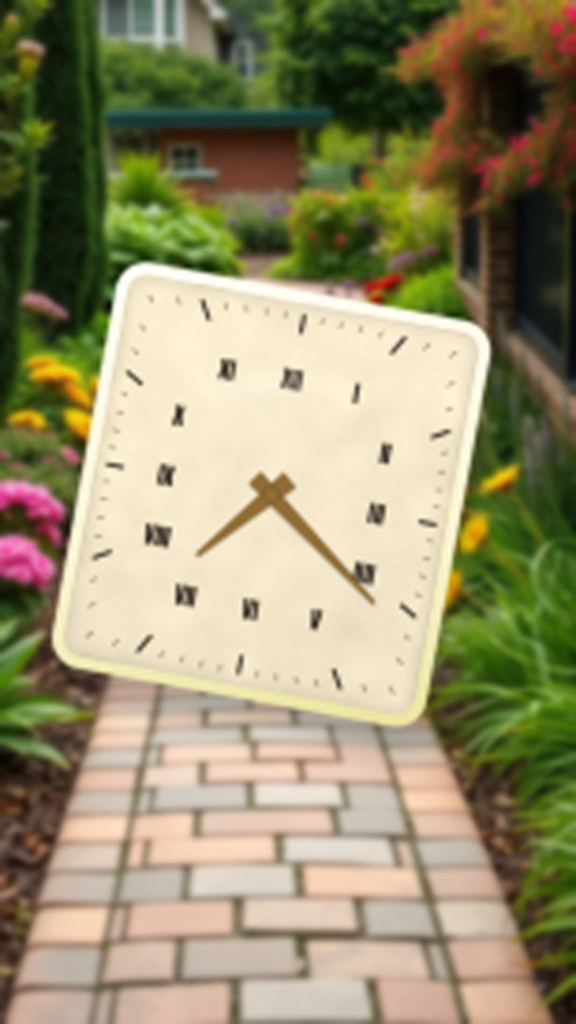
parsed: **7:21**
